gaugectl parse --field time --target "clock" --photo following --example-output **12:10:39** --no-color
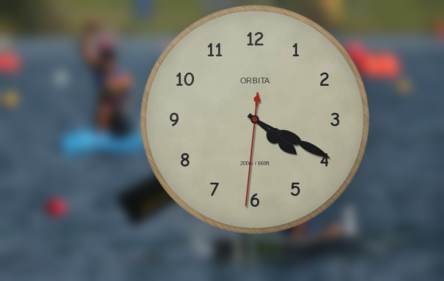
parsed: **4:19:31**
